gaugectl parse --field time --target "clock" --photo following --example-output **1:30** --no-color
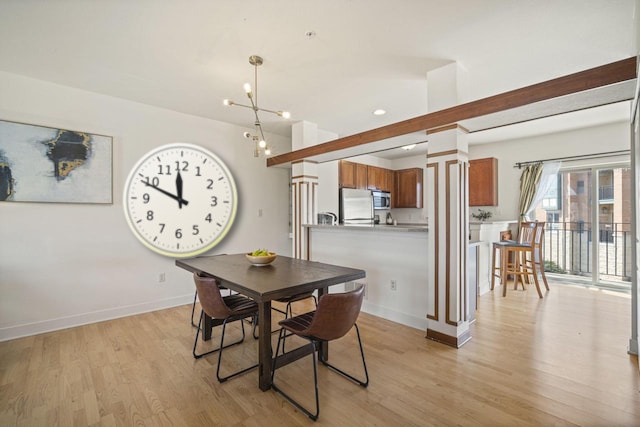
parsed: **11:49**
